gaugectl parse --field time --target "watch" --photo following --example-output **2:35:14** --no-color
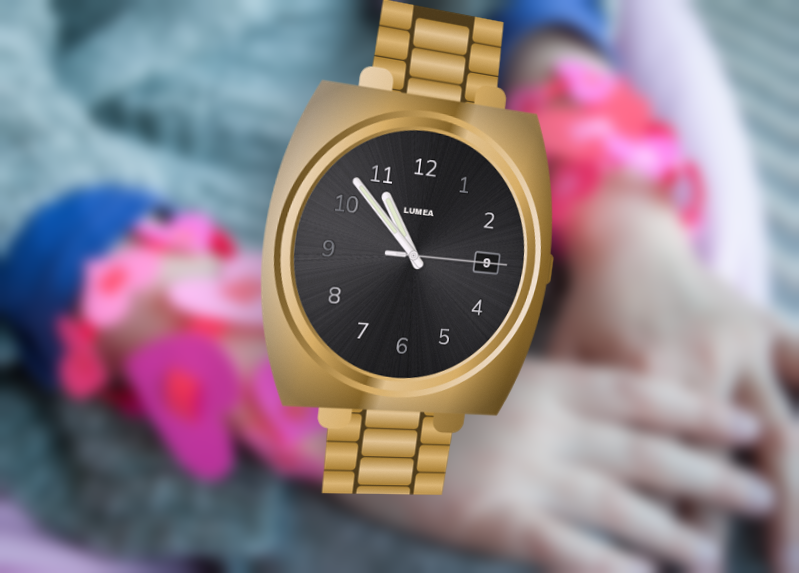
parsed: **10:52:15**
